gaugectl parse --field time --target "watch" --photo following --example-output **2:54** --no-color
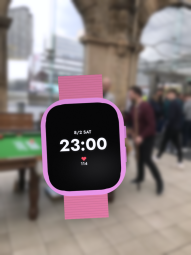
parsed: **23:00**
